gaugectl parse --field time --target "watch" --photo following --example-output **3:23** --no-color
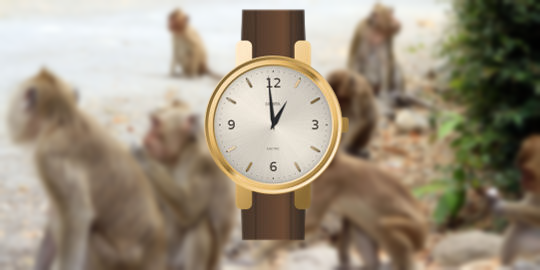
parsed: **12:59**
